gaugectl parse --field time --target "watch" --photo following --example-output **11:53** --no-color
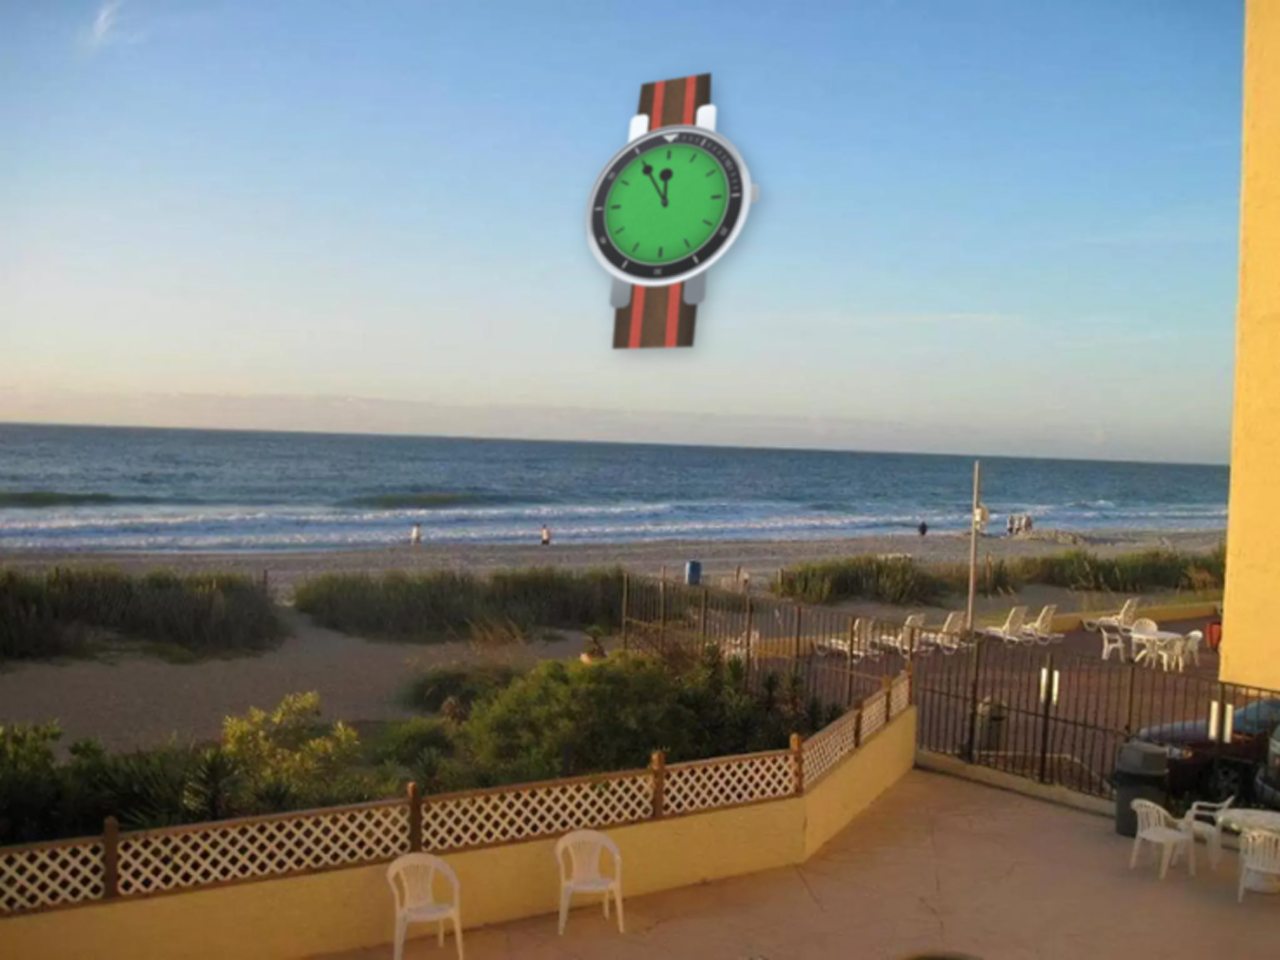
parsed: **11:55**
